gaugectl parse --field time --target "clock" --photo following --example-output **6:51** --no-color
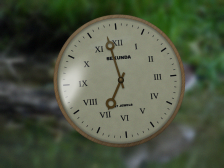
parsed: **6:58**
